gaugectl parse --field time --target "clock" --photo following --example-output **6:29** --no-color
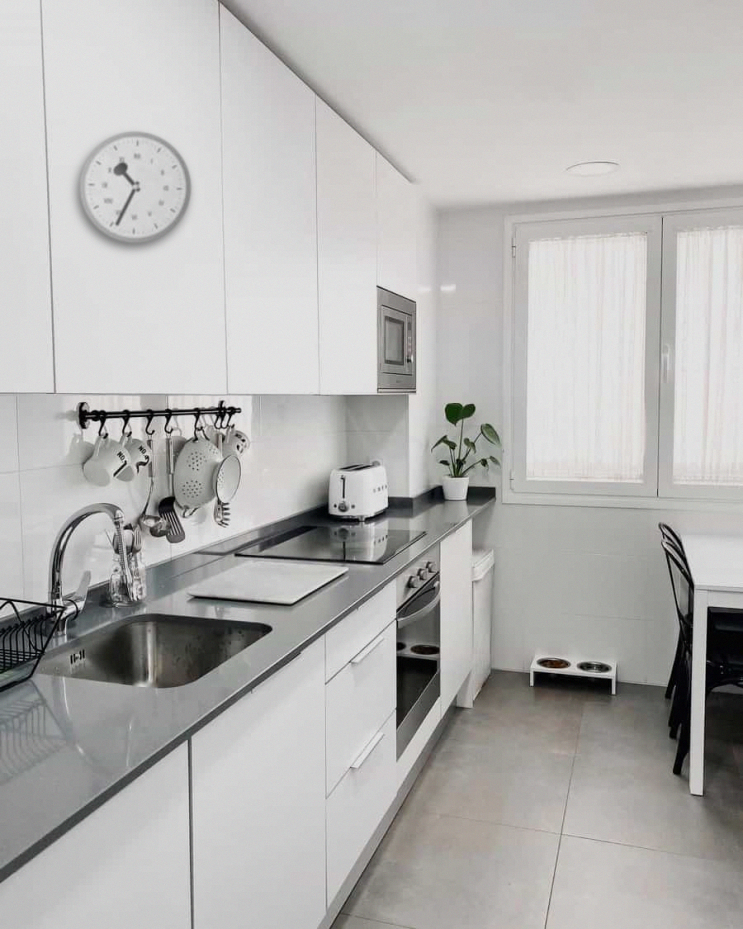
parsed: **10:34**
